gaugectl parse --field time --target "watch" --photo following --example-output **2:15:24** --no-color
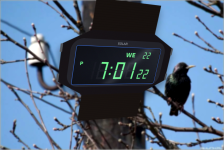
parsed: **7:01:22**
